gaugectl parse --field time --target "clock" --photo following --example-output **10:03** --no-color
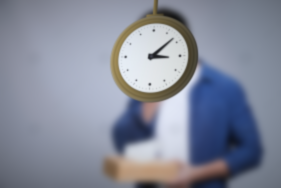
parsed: **3:08**
